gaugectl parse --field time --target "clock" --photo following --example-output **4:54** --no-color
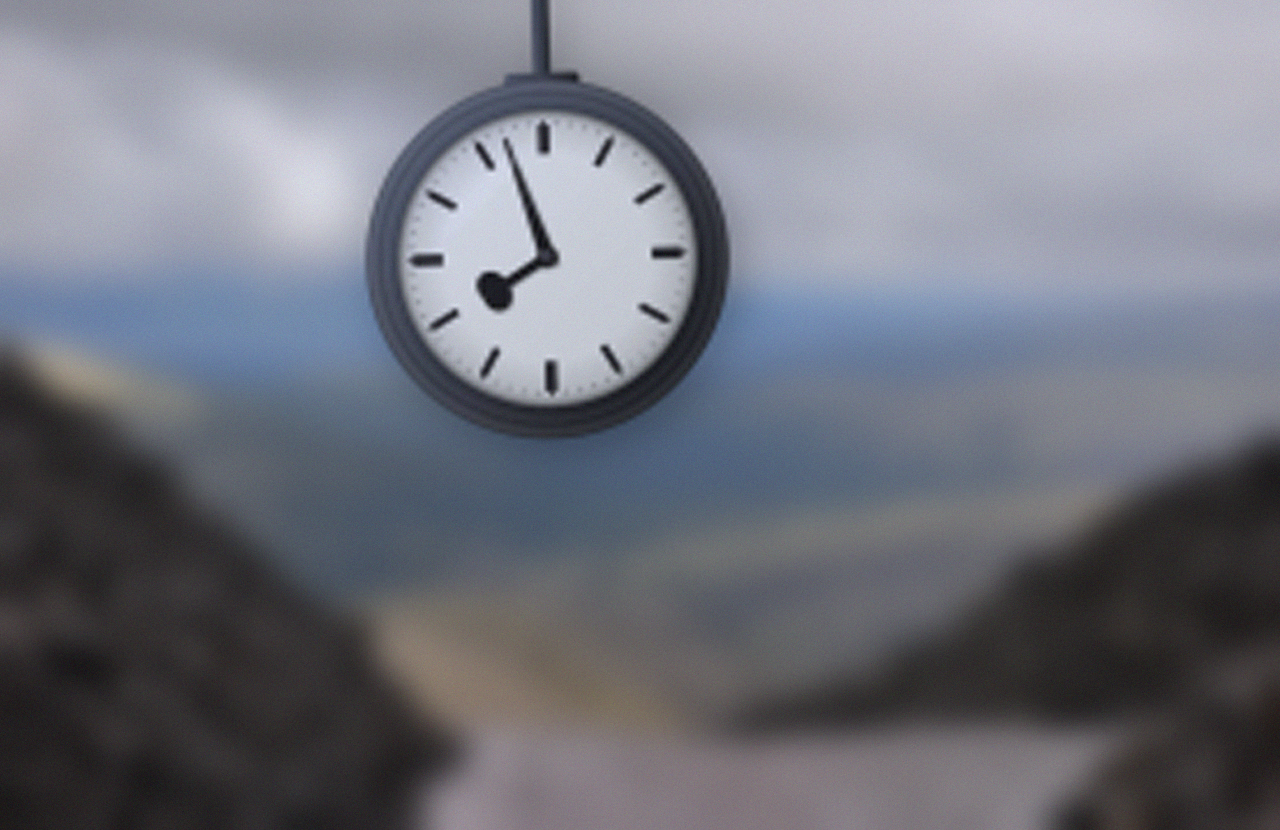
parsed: **7:57**
